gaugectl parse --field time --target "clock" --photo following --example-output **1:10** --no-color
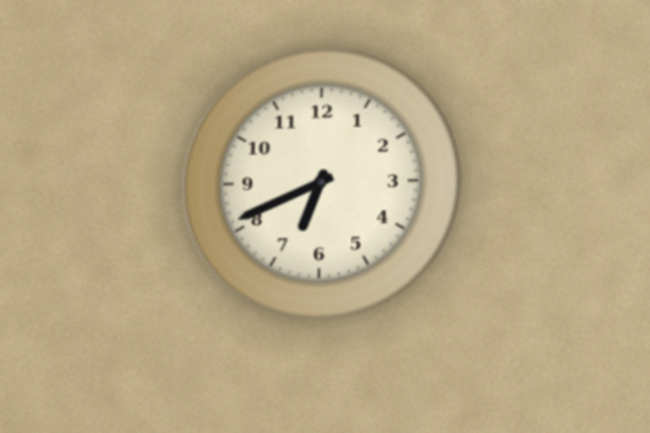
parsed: **6:41**
